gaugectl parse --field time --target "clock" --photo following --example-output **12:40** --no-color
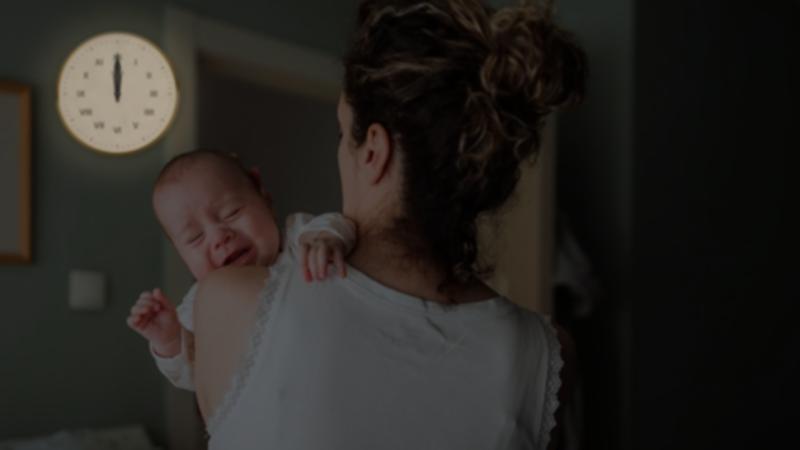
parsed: **12:00**
